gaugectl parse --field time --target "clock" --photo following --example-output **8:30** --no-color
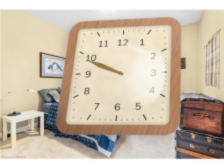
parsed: **9:49**
